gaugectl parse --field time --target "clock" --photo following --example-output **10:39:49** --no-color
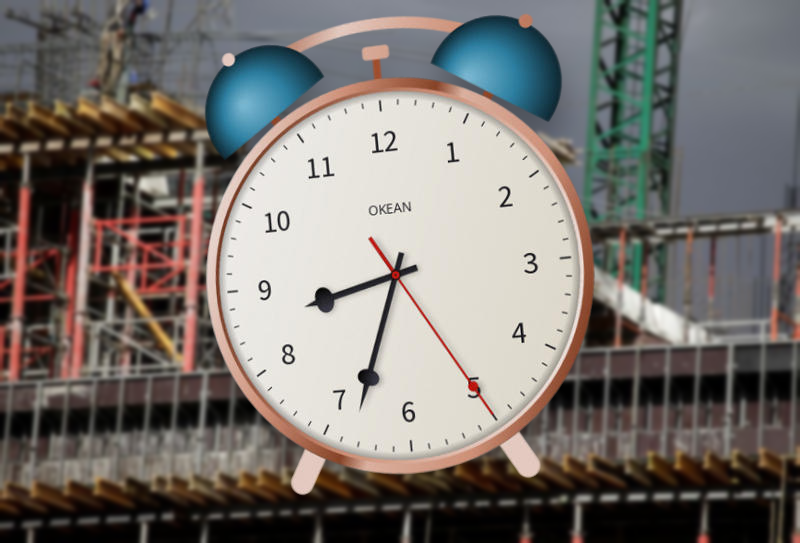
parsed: **8:33:25**
